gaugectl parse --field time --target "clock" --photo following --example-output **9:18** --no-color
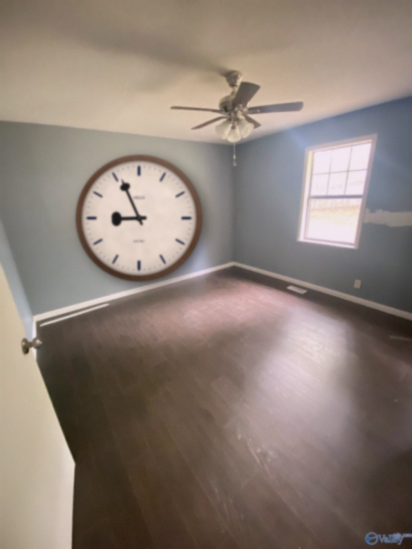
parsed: **8:56**
